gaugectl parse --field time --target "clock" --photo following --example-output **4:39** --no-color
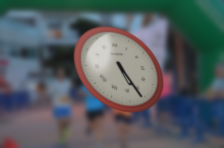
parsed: **5:26**
